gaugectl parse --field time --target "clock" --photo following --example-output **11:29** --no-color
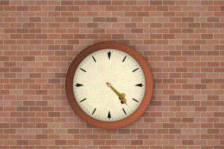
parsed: **4:23**
